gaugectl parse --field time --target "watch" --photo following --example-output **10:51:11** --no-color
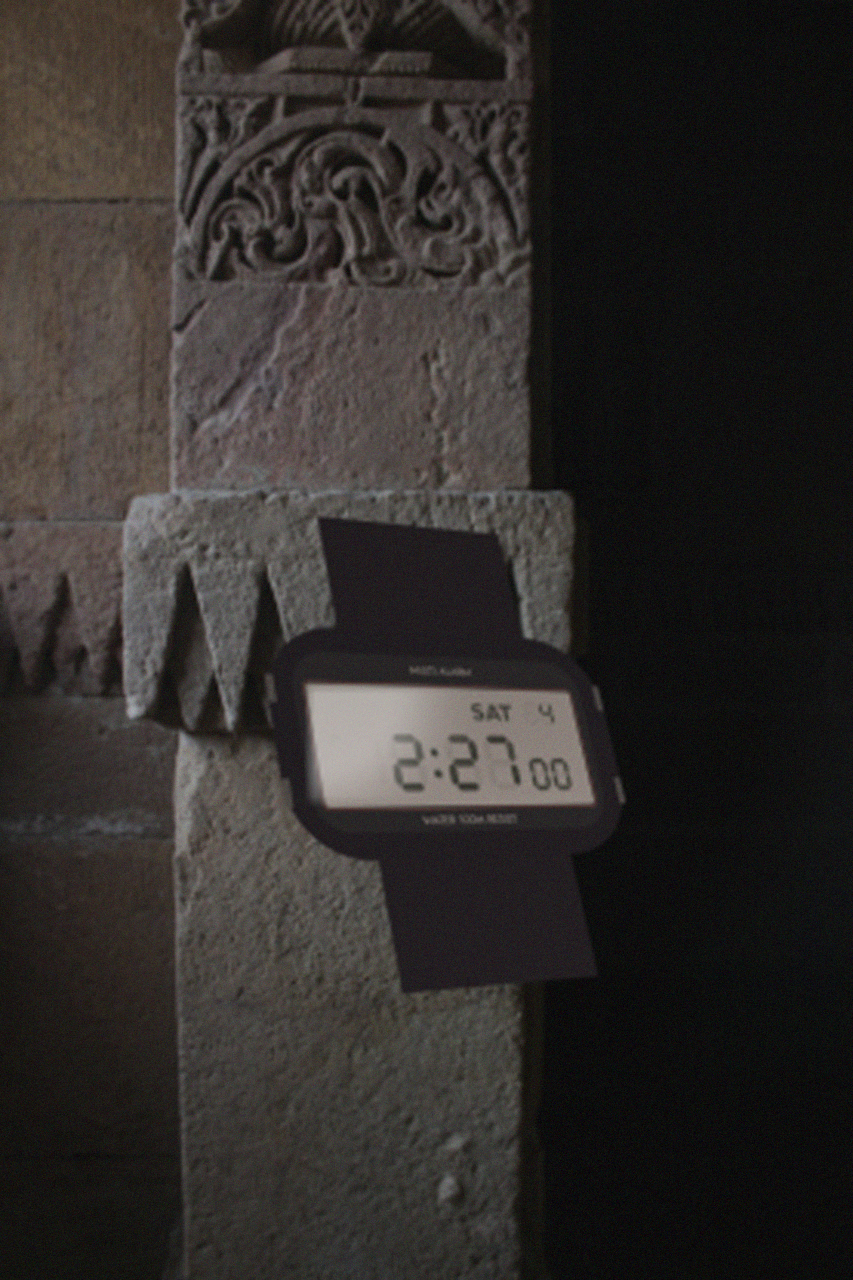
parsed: **2:27:00**
